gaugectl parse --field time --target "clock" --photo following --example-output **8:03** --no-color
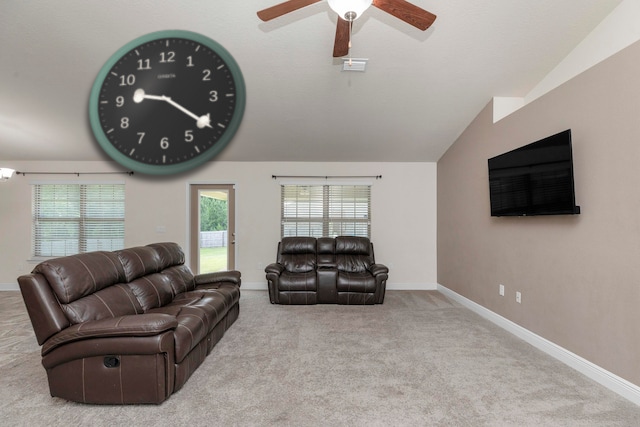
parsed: **9:21**
